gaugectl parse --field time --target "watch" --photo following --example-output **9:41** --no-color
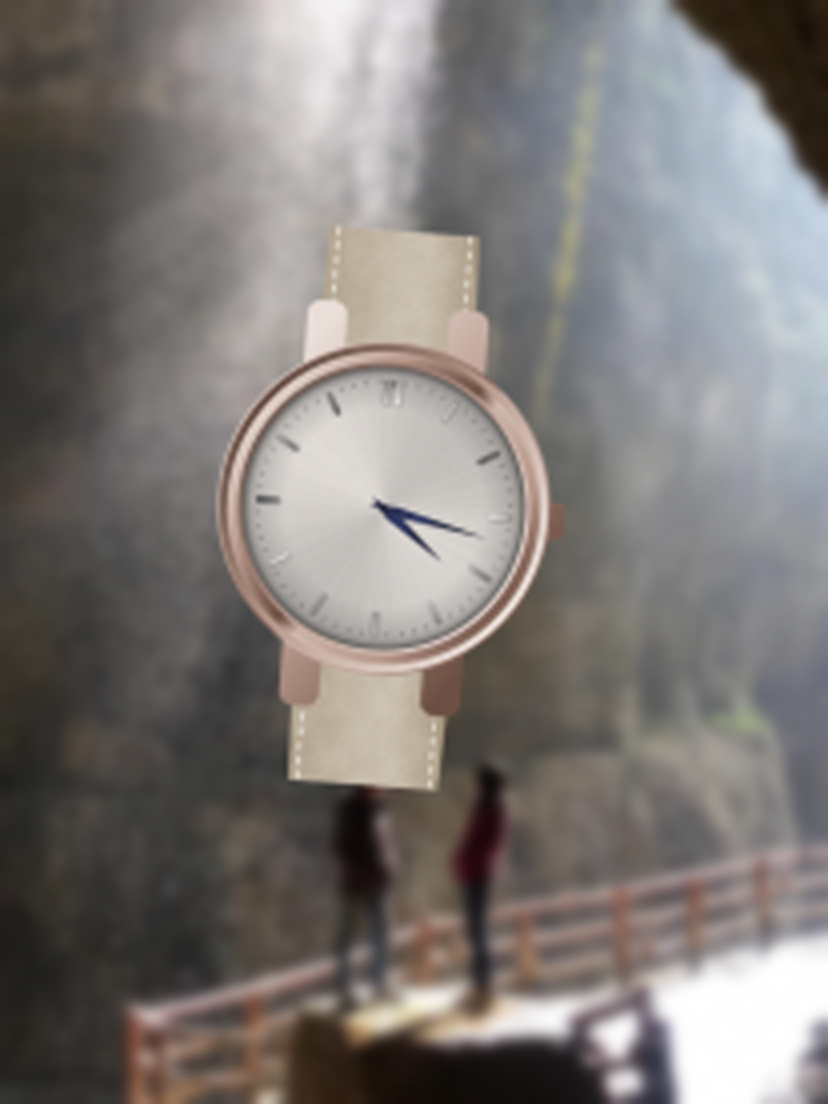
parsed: **4:17**
